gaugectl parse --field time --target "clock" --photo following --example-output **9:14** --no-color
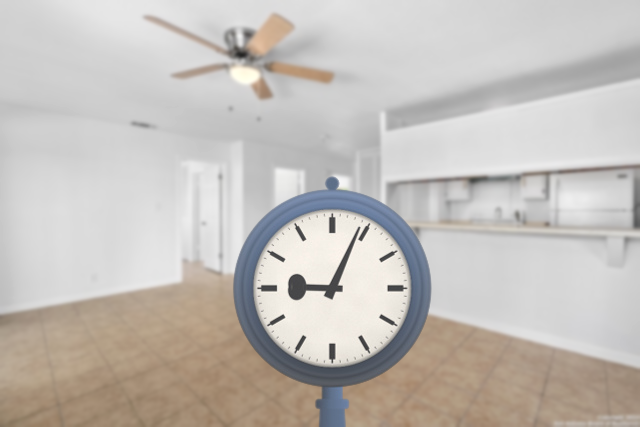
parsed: **9:04**
